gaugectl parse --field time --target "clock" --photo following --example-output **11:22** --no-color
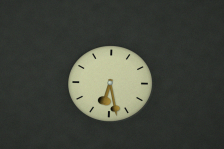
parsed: **6:28**
